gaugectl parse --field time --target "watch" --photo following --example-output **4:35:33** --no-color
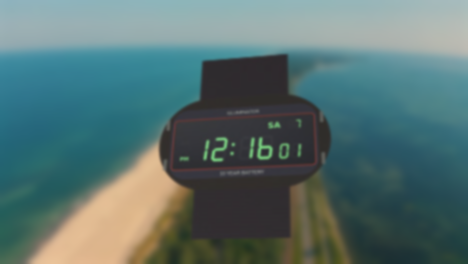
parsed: **12:16:01**
